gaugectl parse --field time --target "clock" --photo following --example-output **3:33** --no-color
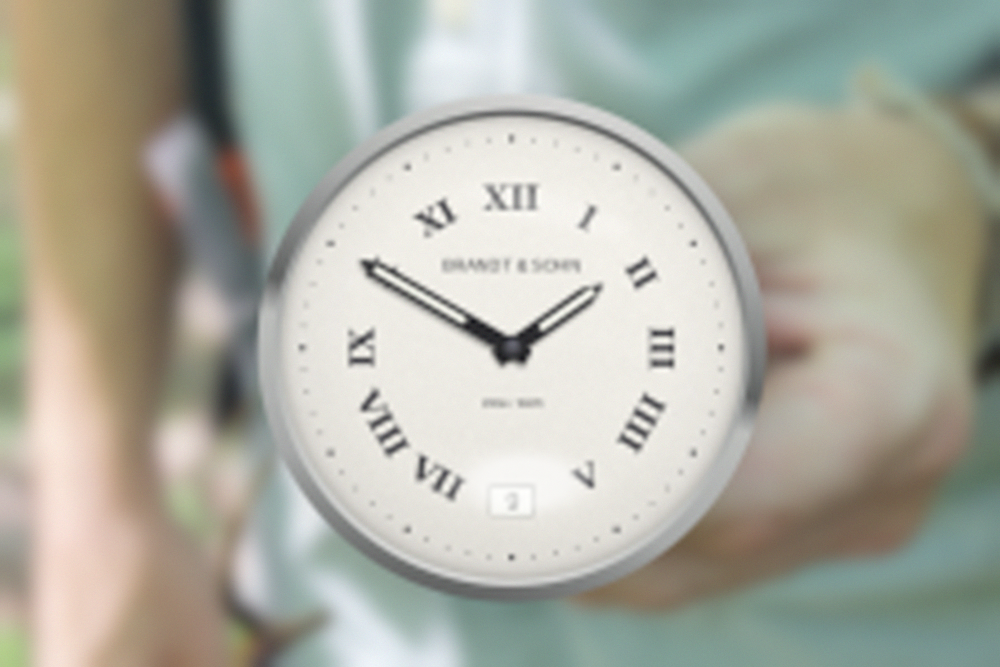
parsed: **1:50**
